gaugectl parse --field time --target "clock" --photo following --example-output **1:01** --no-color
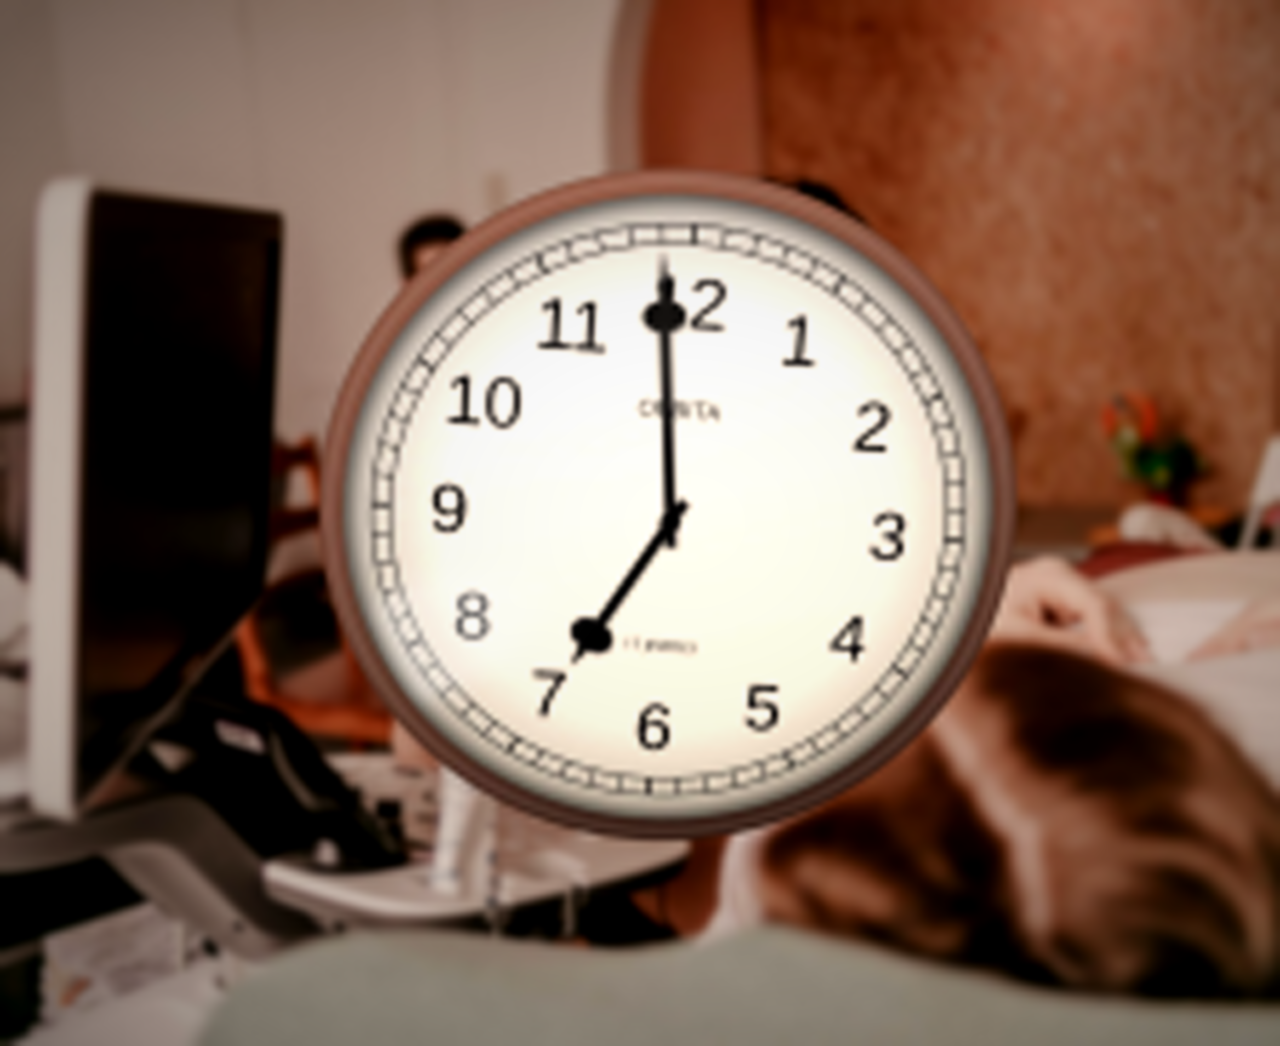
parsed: **6:59**
